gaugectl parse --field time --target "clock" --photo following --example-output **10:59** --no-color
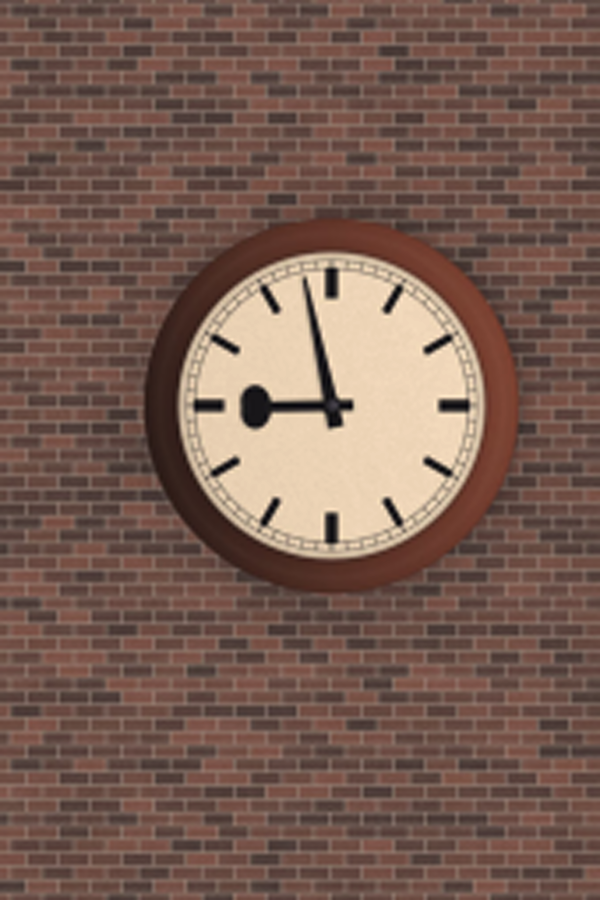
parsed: **8:58**
